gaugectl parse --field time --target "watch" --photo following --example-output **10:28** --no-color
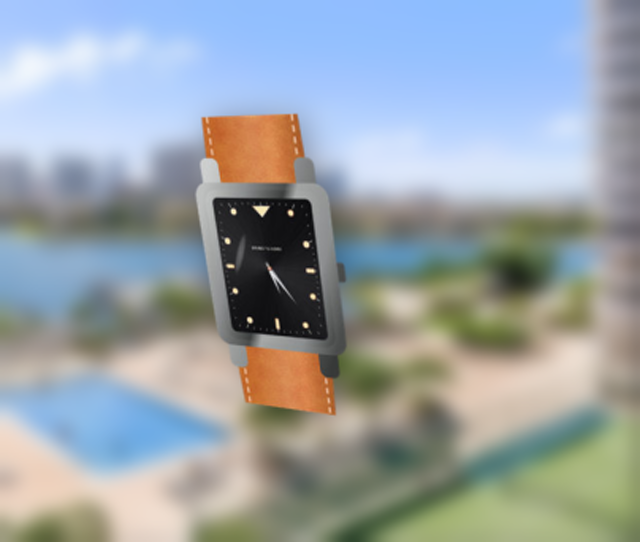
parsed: **5:24**
